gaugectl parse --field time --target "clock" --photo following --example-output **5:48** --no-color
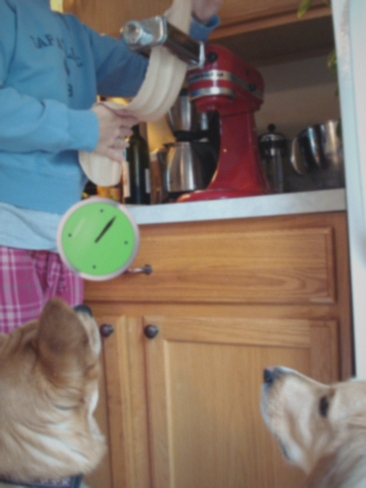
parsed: **1:05**
